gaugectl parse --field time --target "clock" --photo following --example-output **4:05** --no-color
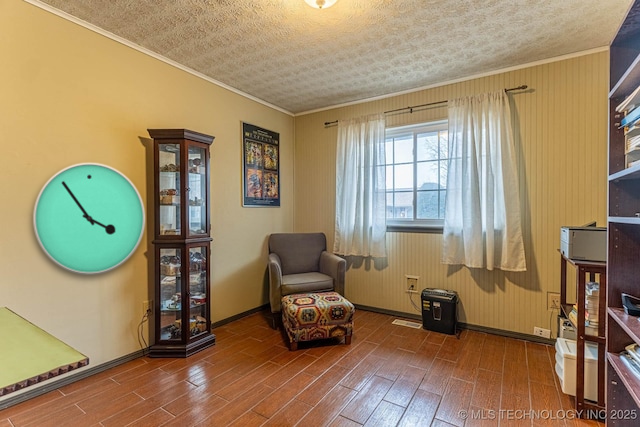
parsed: **3:54**
